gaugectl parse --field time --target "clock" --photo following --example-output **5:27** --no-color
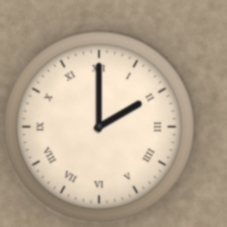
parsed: **2:00**
